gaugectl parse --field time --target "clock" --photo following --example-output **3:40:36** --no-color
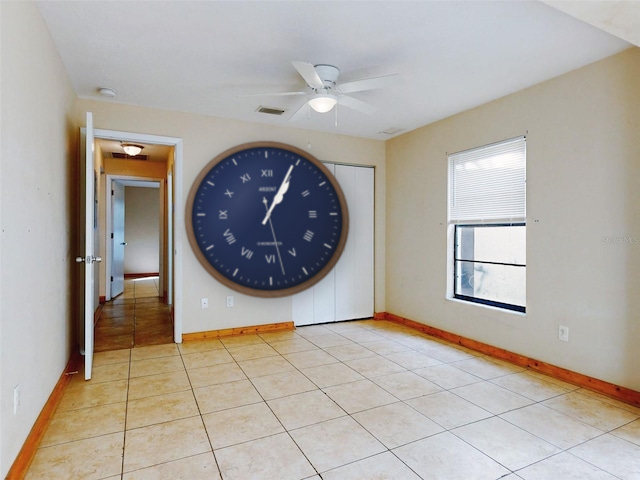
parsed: **1:04:28**
